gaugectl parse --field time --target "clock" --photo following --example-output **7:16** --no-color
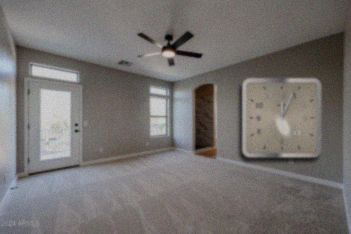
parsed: **12:04**
